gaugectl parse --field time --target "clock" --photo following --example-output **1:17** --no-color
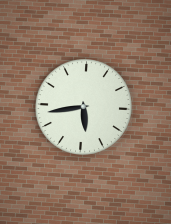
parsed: **5:43**
